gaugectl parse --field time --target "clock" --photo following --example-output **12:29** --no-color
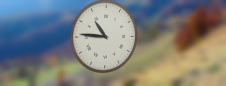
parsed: **10:46**
